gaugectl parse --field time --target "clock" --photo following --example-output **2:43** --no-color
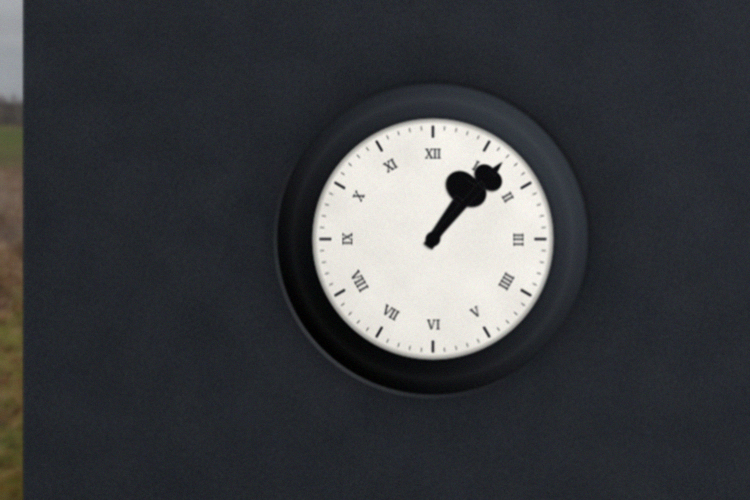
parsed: **1:07**
